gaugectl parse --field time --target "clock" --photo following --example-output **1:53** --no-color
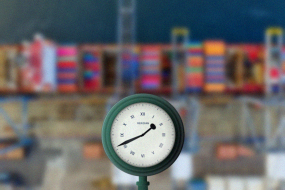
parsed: **1:41**
